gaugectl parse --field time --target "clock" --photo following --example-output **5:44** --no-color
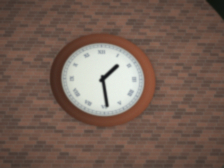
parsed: **1:29**
